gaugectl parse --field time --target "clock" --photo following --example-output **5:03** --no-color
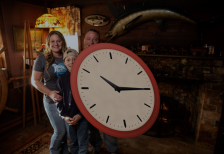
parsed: **10:15**
